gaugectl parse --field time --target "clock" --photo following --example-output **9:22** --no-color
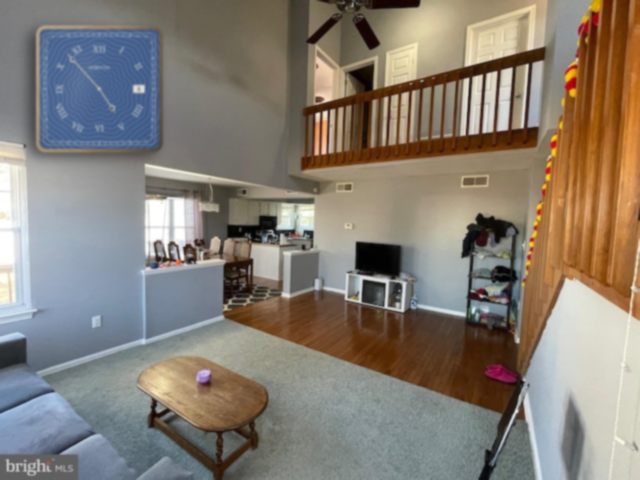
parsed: **4:53**
